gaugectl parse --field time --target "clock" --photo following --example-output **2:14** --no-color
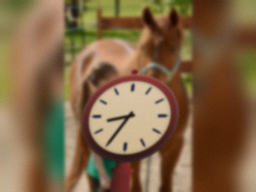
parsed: **8:35**
